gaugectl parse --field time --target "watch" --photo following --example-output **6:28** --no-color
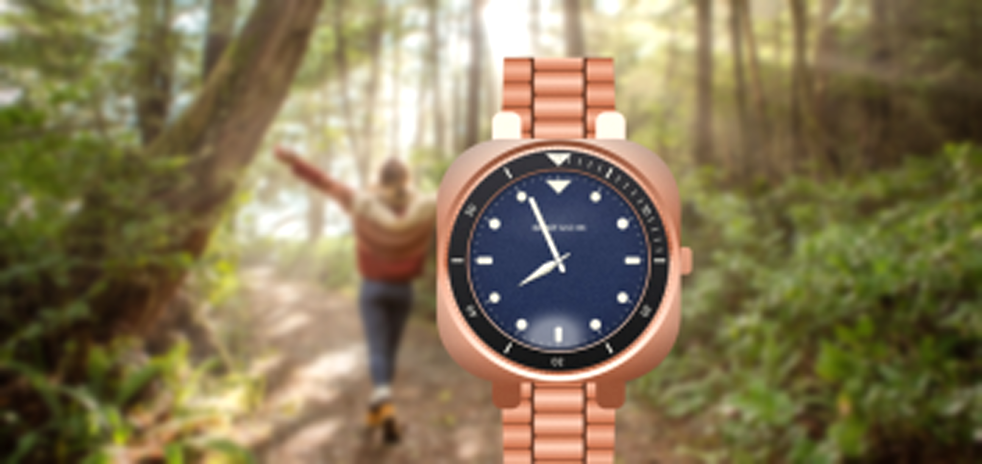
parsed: **7:56**
